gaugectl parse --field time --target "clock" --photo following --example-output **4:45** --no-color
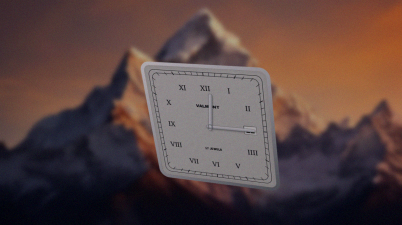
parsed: **12:15**
